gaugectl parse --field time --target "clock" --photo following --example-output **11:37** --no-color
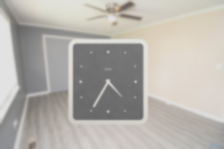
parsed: **4:35**
